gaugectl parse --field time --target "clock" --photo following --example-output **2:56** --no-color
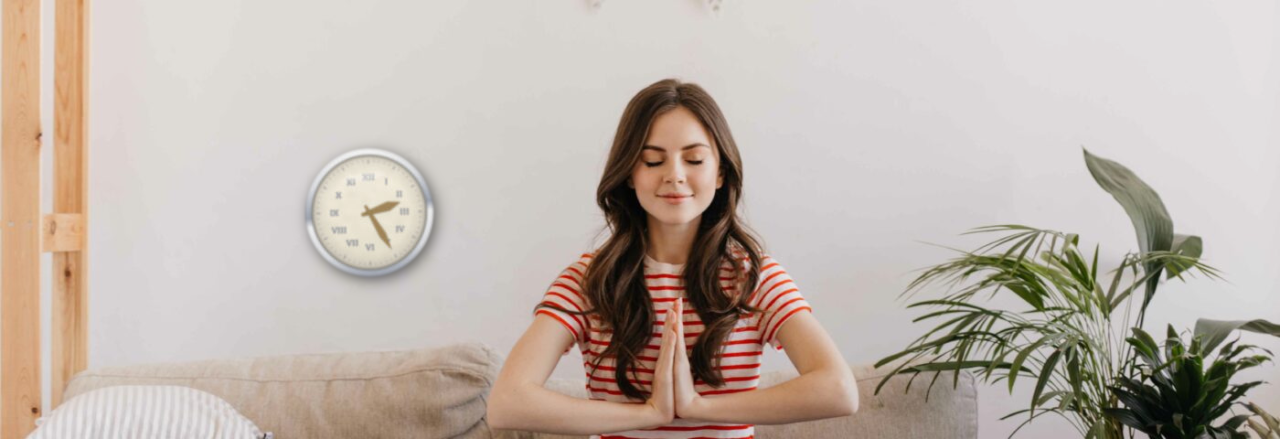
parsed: **2:25**
